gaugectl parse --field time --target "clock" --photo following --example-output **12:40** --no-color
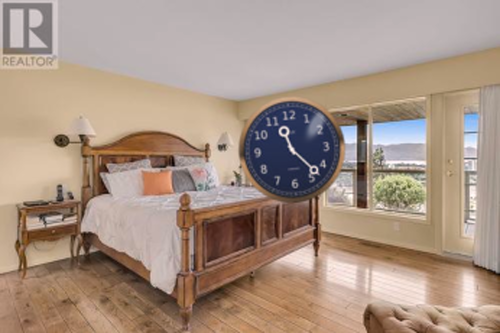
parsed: **11:23**
